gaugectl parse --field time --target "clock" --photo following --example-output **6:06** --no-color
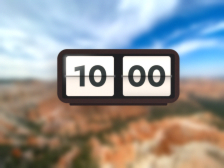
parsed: **10:00**
